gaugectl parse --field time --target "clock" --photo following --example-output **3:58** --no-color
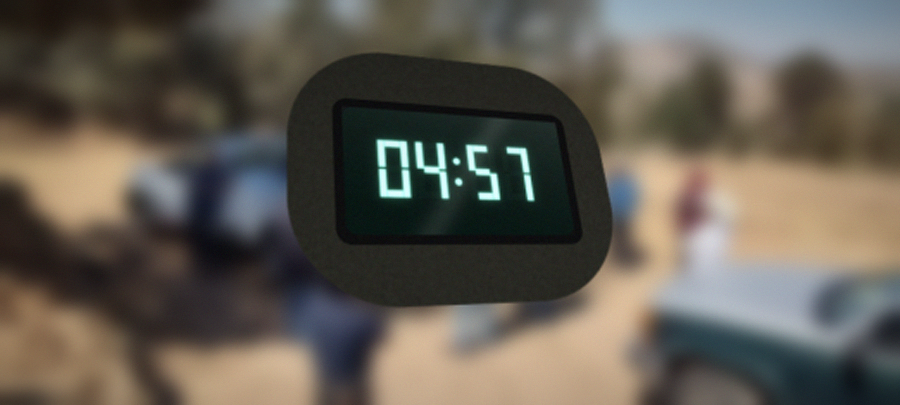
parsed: **4:57**
